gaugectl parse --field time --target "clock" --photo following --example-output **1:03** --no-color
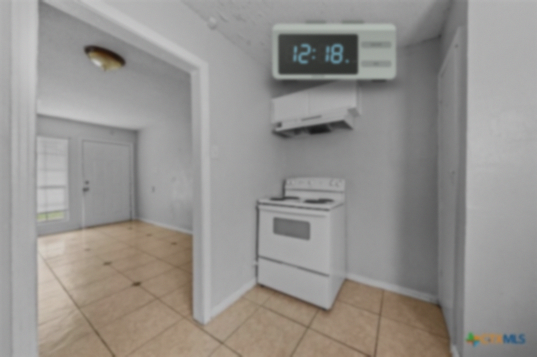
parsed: **12:18**
